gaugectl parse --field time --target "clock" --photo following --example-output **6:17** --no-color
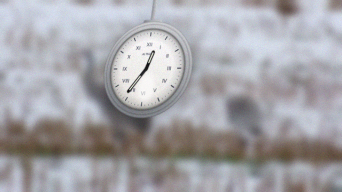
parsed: **12:36**
